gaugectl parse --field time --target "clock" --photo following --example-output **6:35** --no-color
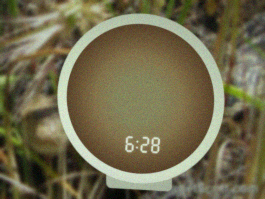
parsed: **6:28**
